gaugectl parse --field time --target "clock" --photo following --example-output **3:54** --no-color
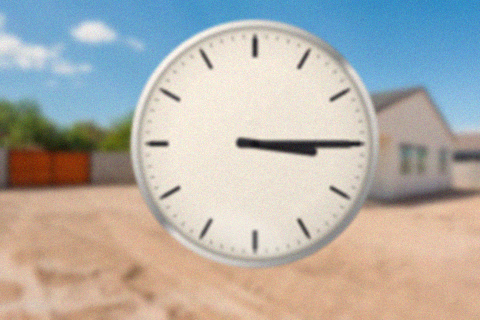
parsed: **3:15**
